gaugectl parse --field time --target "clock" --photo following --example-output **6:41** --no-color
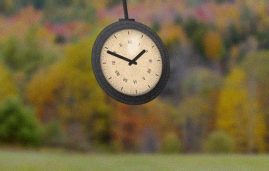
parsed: **1:49**
